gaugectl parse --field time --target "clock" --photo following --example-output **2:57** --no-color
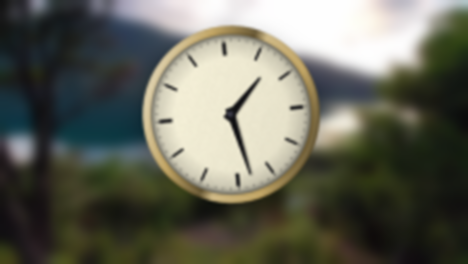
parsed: **1:28**
